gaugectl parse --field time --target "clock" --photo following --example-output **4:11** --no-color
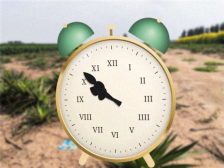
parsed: **9:52**
